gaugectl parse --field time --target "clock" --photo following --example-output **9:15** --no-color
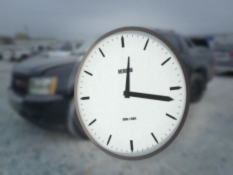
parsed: **12:17**
